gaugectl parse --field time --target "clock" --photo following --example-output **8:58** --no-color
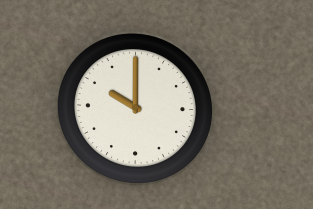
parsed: **10:00**
